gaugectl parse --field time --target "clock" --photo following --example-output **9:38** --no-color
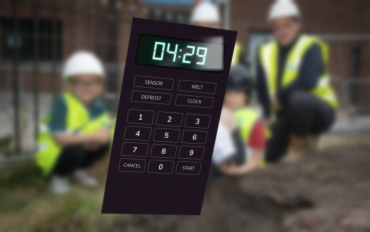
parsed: **4:29**
